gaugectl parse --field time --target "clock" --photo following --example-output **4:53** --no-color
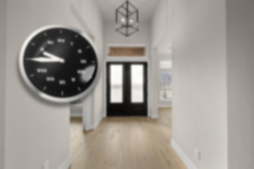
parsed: **9:45**
